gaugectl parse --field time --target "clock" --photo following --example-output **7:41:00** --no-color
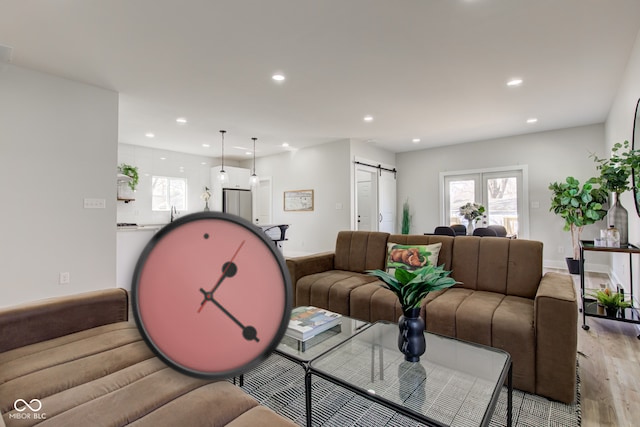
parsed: **1:22:06**
